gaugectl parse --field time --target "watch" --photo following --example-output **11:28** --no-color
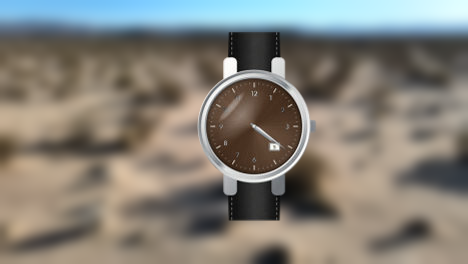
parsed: **4:21**
